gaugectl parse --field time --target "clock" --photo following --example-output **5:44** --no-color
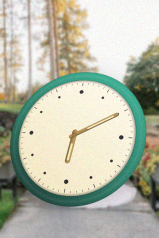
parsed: **6:10**
